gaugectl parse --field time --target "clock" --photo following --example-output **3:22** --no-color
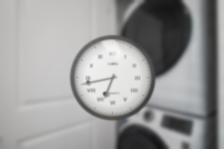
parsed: **6:43**
